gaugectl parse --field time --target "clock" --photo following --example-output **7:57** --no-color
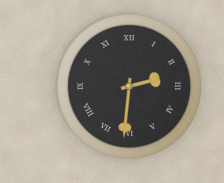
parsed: **2:31**
